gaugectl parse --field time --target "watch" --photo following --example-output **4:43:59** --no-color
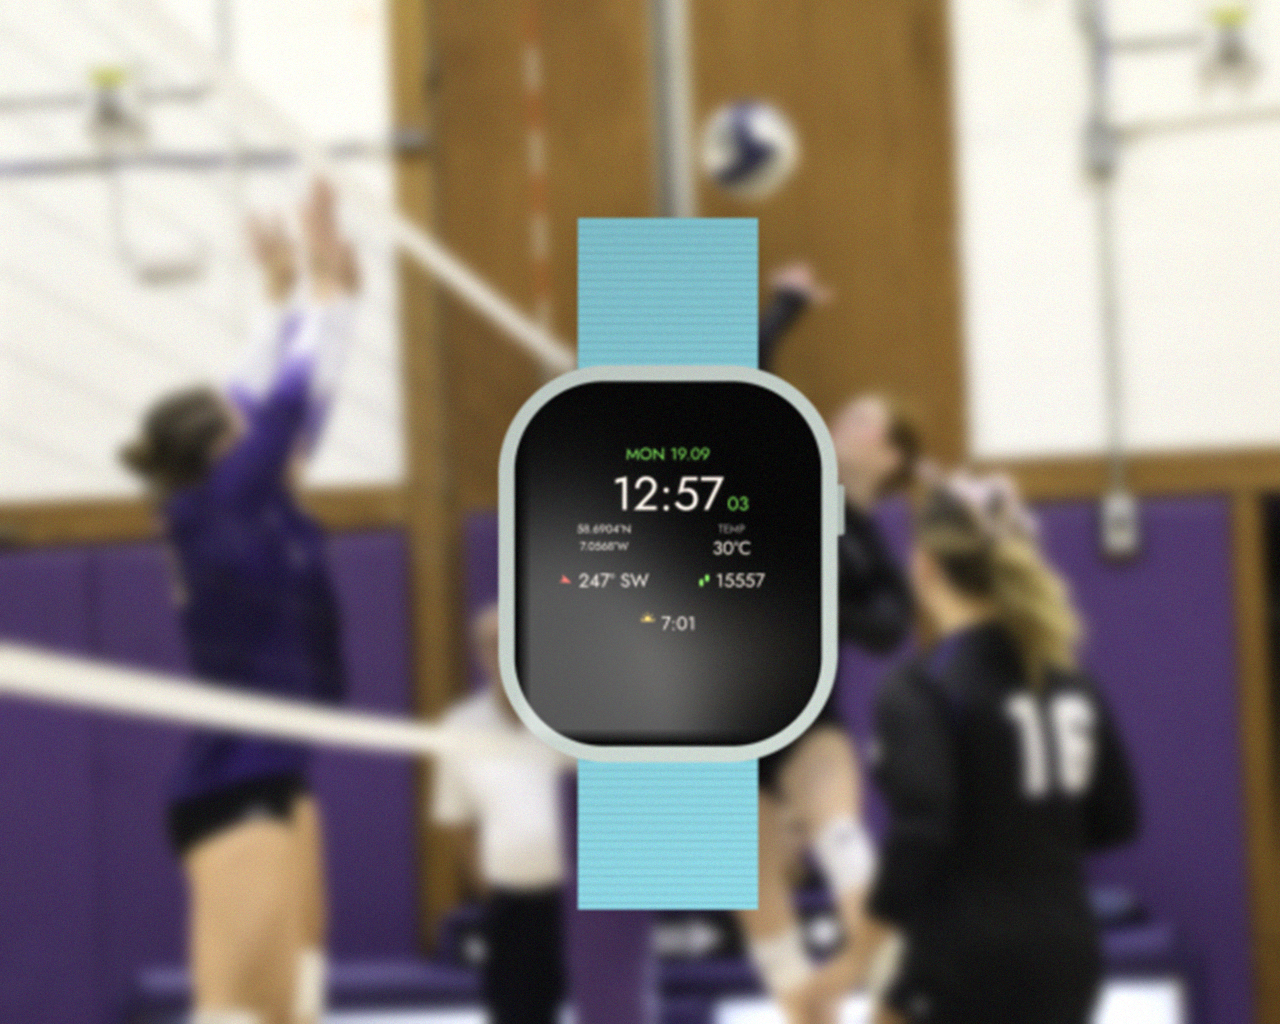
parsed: **12:57:03**
